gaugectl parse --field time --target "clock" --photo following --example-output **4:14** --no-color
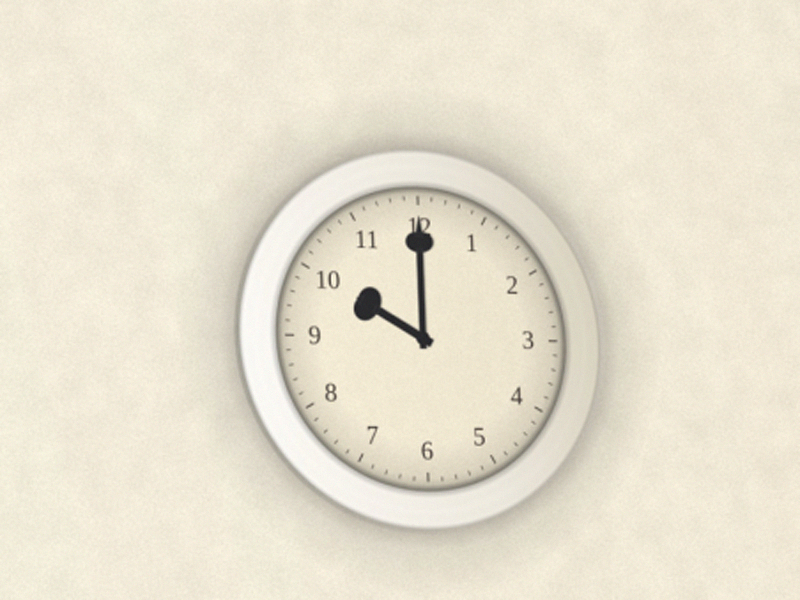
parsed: **10:00**
